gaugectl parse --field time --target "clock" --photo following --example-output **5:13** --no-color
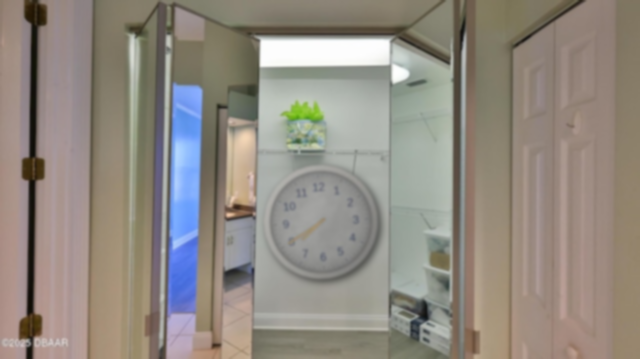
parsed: **7:40**
